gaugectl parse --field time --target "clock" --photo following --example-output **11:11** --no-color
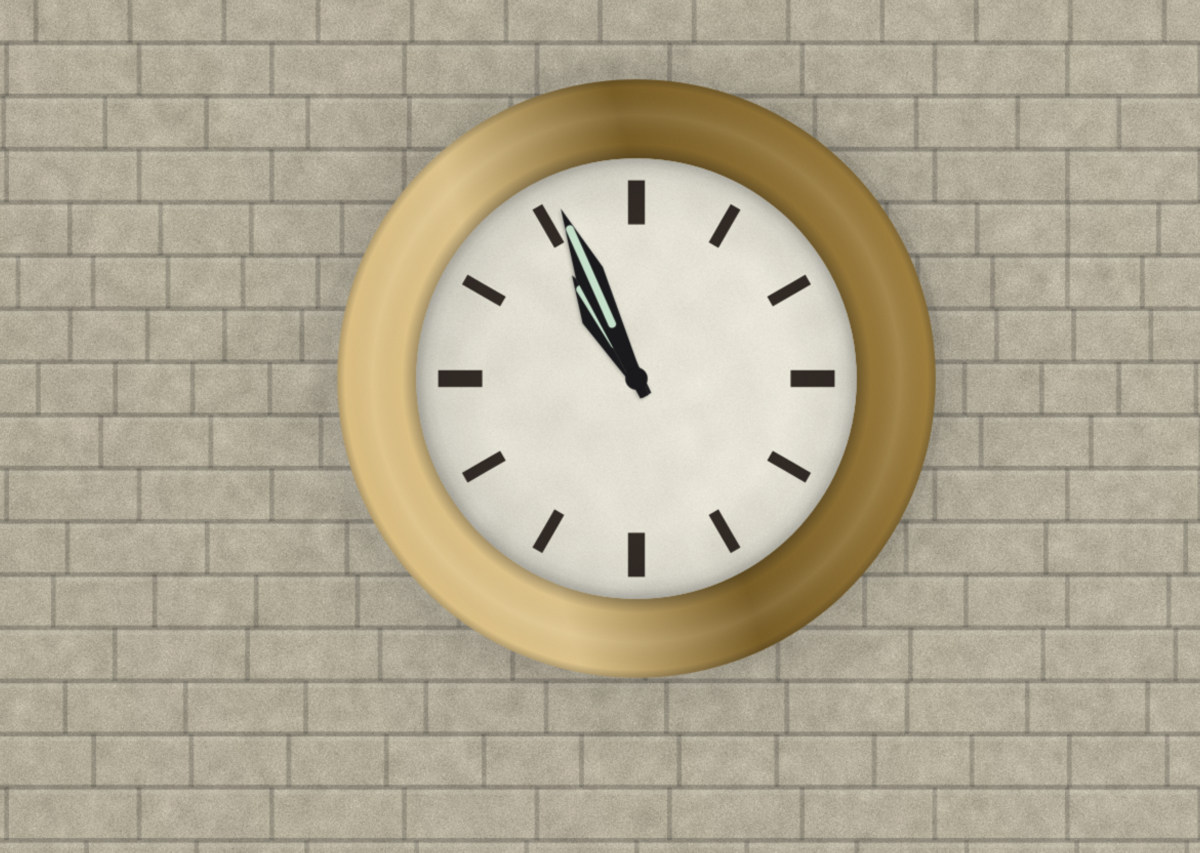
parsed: **10:56**
